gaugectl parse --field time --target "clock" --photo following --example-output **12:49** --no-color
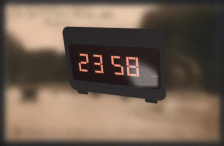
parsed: **23:58**
